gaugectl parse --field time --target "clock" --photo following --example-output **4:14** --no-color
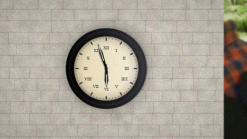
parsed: **5:57**
